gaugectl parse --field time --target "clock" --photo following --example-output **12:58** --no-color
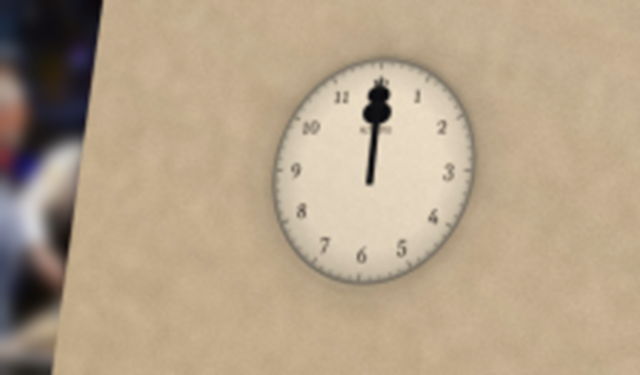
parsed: **12:00**
